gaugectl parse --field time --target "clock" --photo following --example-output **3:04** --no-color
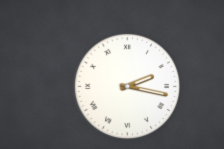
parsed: **2:17**
